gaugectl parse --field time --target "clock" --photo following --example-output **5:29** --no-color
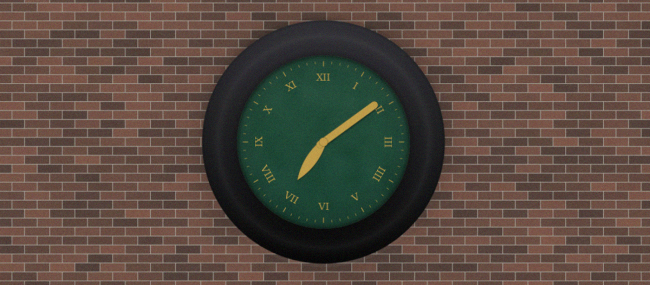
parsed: **7:09**
